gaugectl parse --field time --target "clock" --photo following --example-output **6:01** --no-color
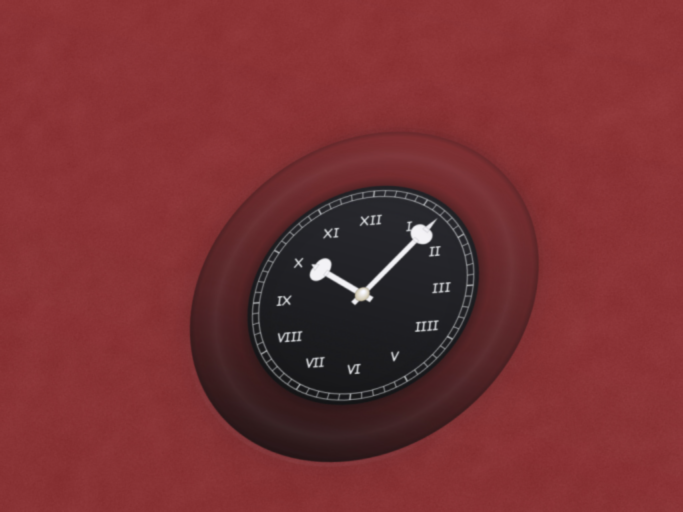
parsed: **10:07**
